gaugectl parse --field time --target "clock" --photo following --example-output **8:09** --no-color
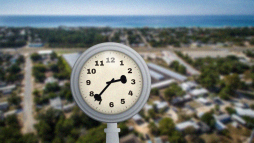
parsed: **2:37**
